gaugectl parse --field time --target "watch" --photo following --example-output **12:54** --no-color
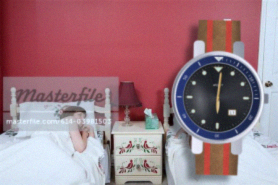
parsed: **6:01**
